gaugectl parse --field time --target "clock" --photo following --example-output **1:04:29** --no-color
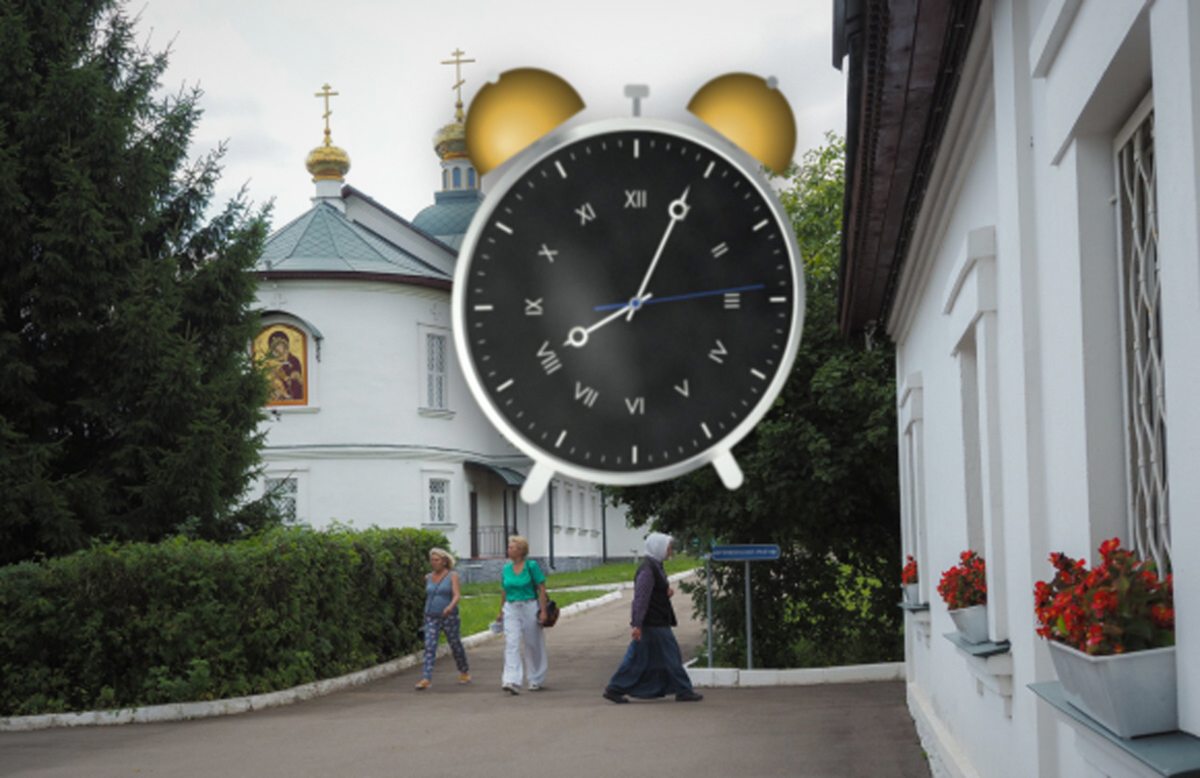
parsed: **8:04:14**
